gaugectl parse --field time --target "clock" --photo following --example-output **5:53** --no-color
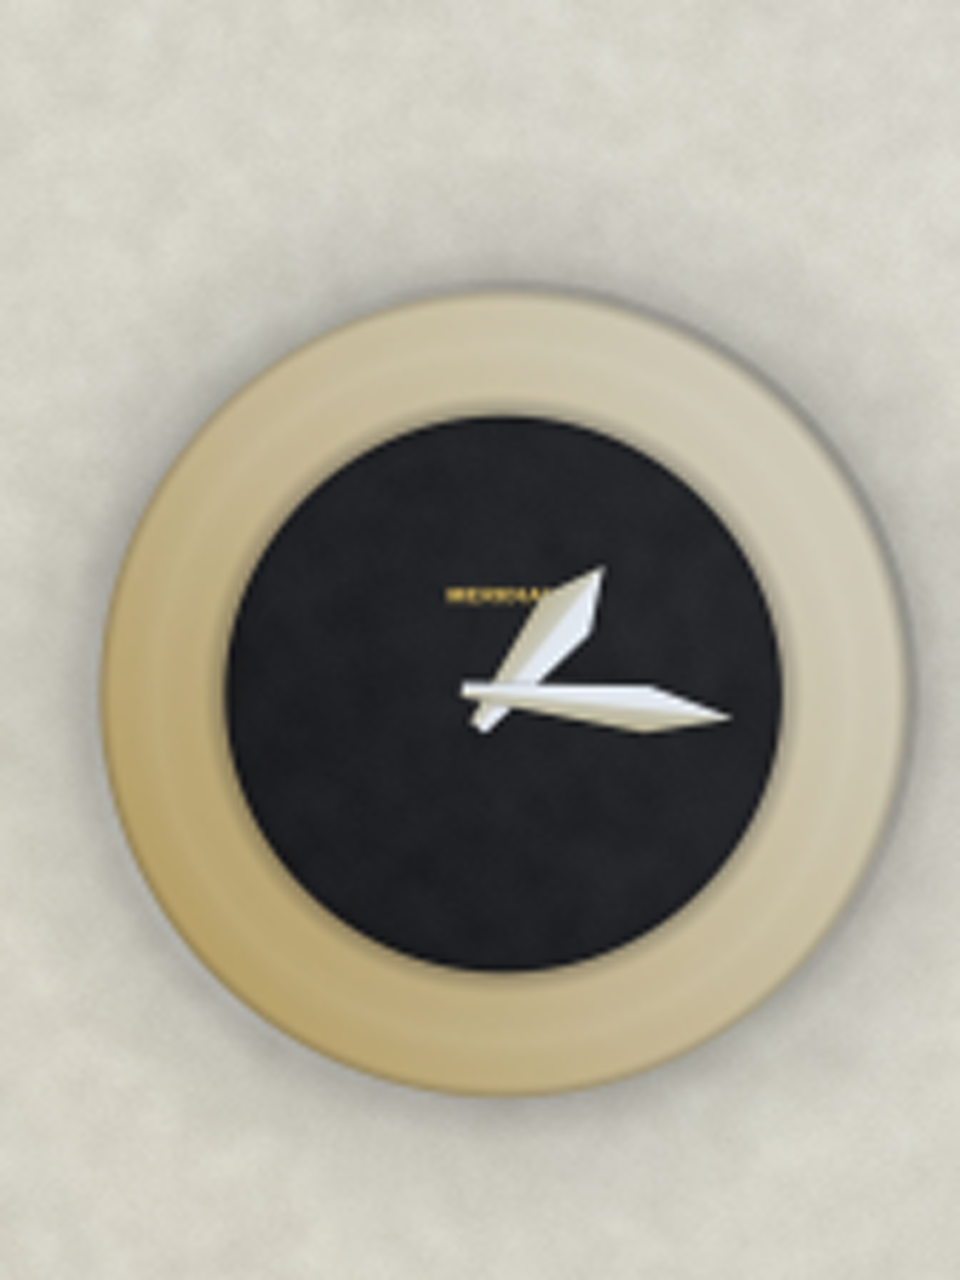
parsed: **1:16**
